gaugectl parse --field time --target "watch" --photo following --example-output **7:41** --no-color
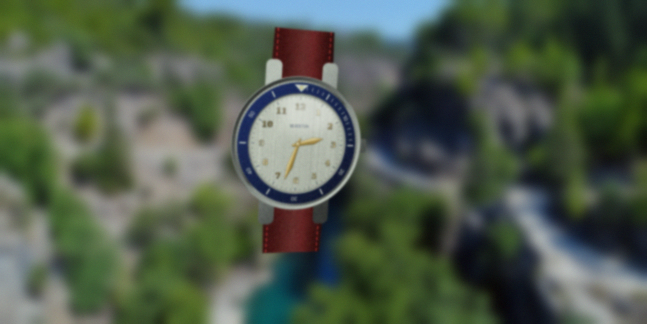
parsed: **2:33**
